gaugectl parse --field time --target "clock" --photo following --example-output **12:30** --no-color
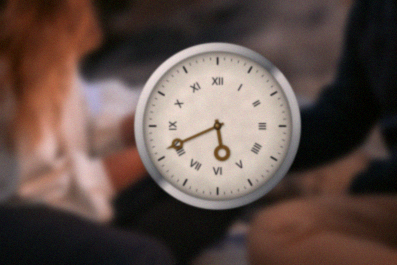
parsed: **5:41**
